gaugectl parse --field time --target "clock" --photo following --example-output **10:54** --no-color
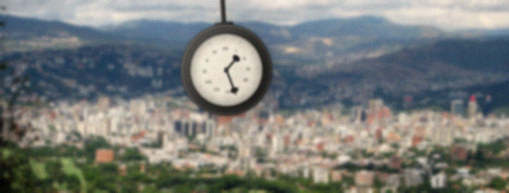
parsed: **1:27**
